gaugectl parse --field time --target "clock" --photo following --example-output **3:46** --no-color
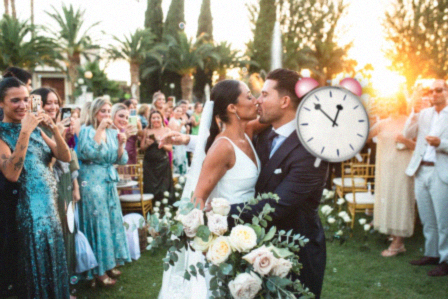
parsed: **12:53**
